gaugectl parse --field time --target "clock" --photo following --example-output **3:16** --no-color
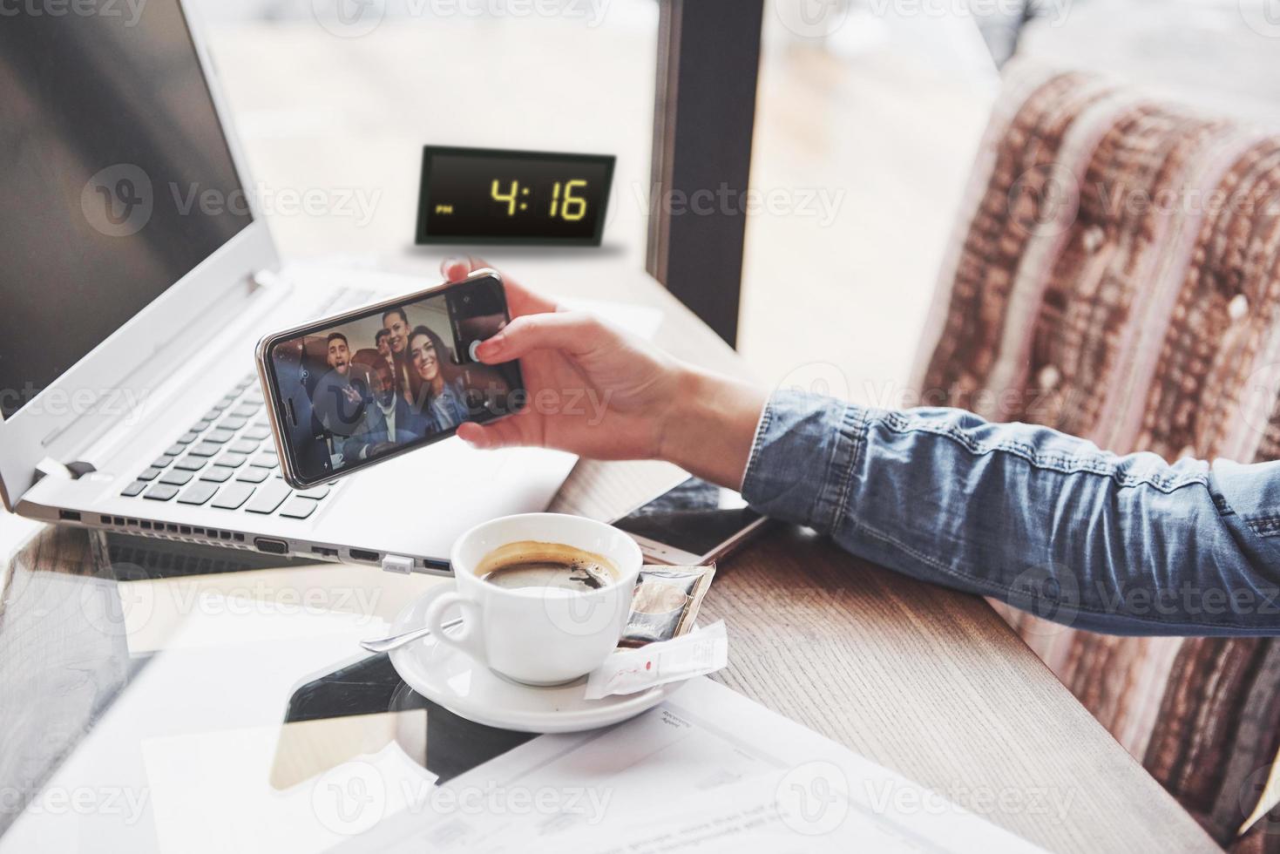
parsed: **4:16**
